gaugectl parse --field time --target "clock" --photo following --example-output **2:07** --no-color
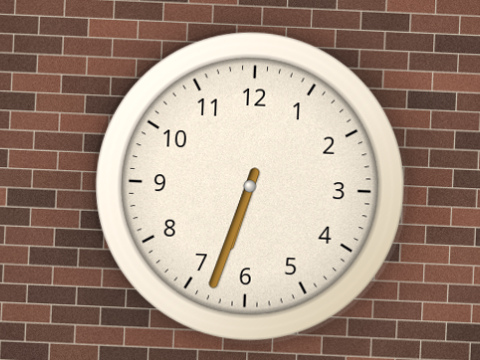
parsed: **6:33**
